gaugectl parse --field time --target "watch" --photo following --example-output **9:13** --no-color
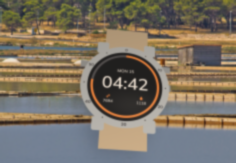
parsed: **4:42**
